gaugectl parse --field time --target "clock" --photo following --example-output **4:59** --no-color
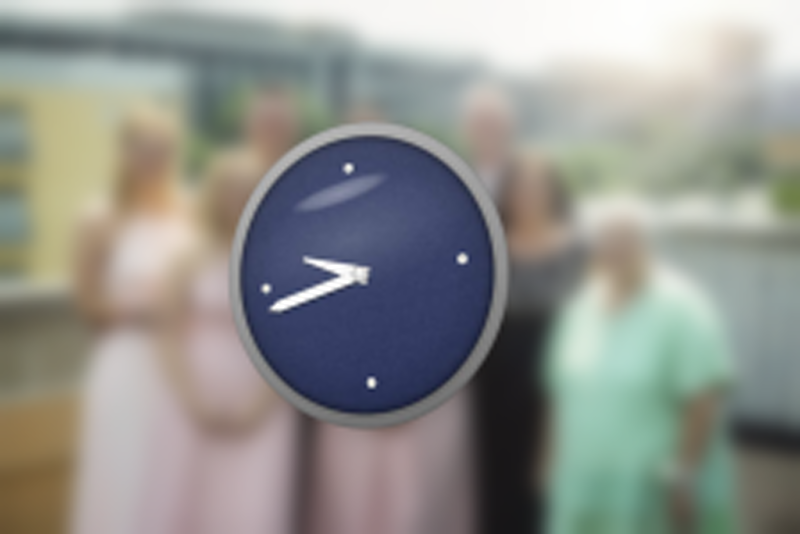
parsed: **9:43**
